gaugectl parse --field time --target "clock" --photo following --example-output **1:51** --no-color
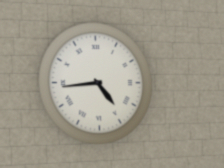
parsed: **4:44**
